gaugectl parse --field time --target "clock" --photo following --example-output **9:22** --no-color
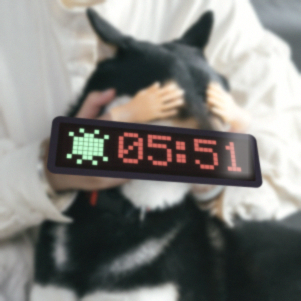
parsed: **5:51**
